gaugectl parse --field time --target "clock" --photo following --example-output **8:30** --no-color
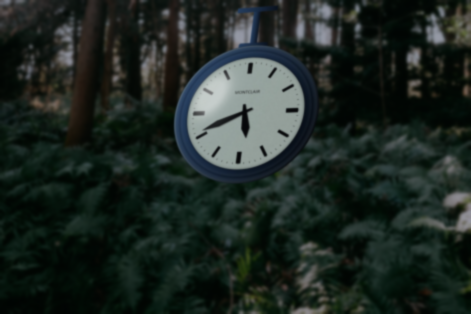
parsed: **5:41**
